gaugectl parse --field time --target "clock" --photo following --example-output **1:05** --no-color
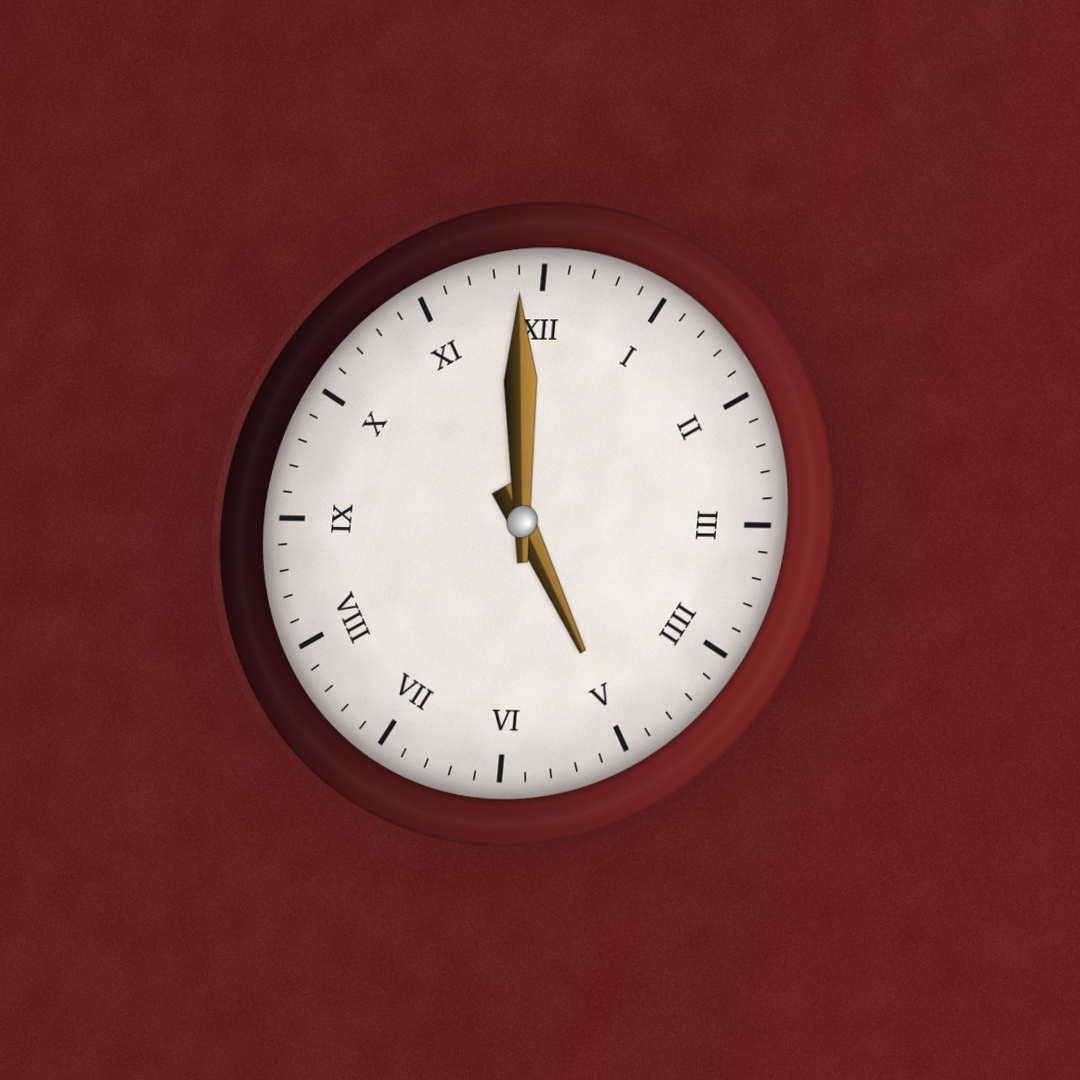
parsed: **4:59**
